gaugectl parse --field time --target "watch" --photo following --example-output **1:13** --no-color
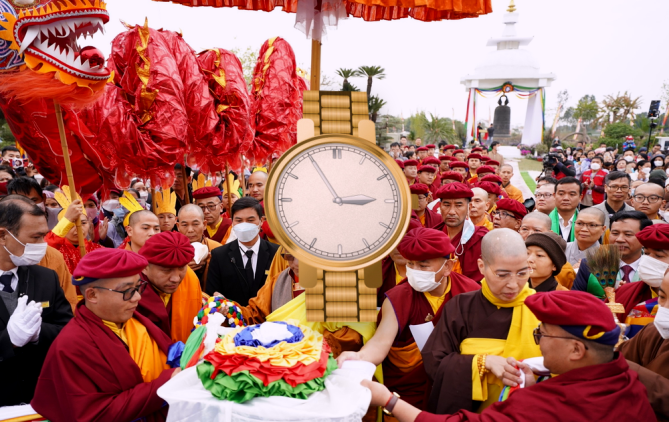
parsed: **2:55**
